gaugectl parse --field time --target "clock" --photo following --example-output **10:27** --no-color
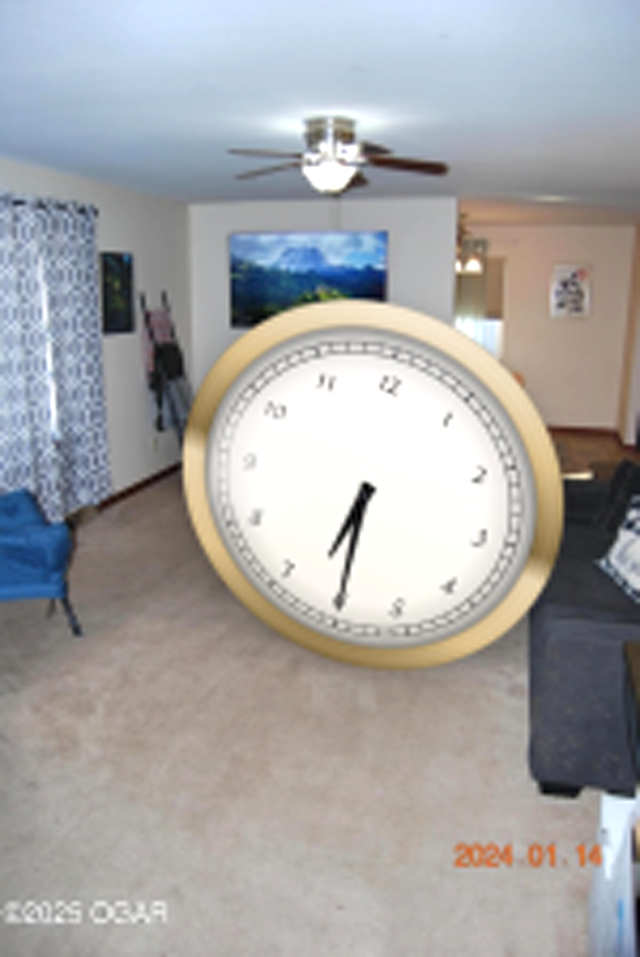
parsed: **6:30**
